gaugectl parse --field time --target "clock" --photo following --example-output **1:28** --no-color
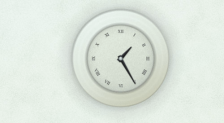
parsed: **1:25**
